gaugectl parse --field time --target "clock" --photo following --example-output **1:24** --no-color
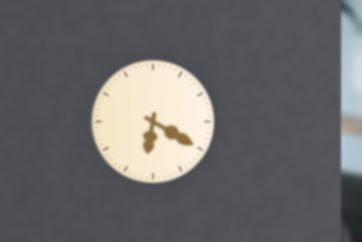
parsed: **6:20**
